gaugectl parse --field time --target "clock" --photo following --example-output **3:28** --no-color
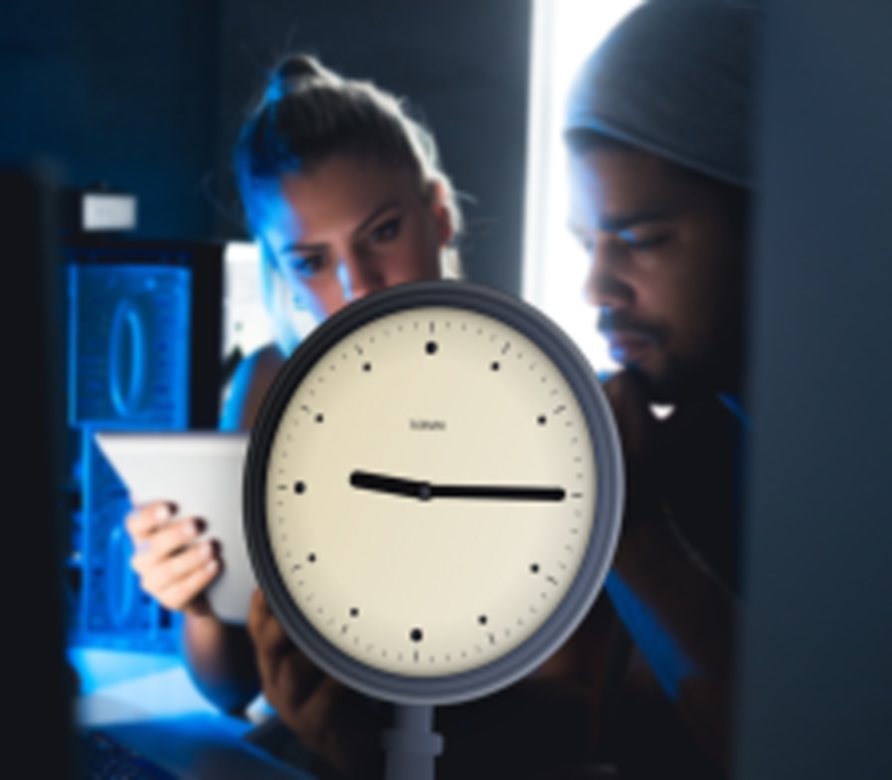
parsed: **9:15**
